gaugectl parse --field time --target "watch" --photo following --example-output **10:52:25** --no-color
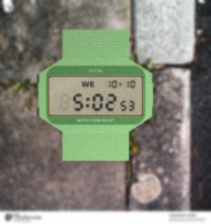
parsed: **5:02:53**
